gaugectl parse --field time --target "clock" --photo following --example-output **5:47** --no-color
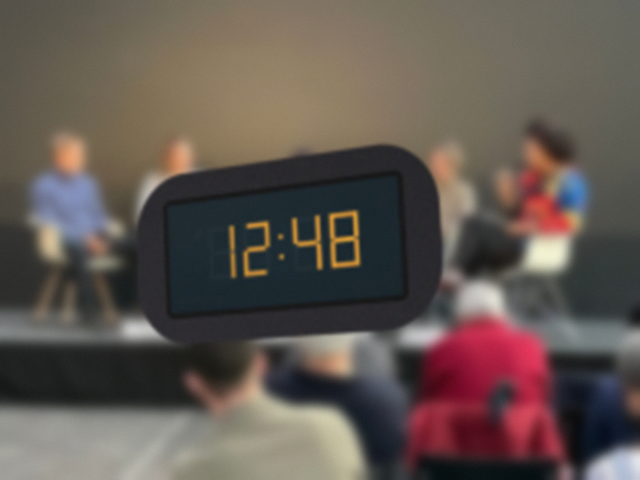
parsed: **12:48**
